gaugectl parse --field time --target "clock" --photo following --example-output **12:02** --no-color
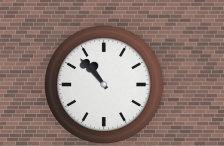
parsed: **10:53**
